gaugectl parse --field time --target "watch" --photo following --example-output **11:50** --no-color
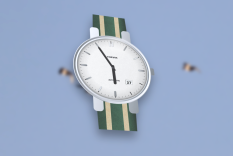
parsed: **5:55**
